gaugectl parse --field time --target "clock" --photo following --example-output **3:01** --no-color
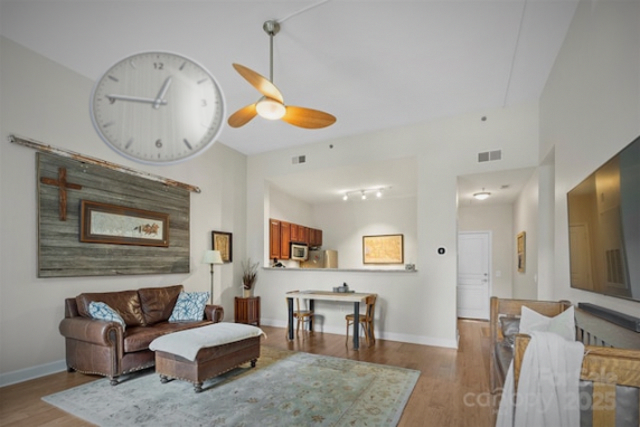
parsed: **12:46**
